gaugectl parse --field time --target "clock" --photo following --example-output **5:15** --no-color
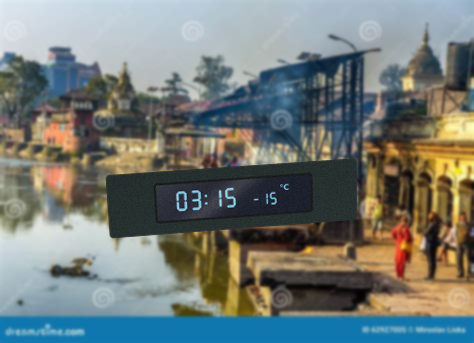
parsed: **3:15**
